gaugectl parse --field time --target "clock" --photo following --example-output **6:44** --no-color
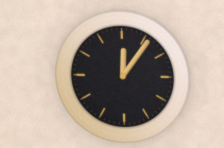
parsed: **12:06**
